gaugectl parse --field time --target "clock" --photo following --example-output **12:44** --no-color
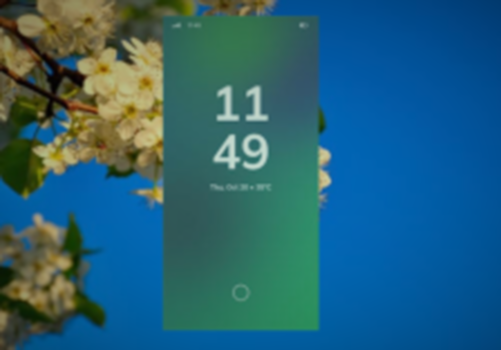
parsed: **11:49**
